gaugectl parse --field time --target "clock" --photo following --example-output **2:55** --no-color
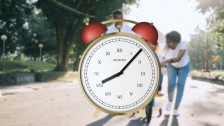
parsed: **8:07**
